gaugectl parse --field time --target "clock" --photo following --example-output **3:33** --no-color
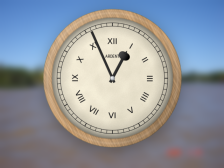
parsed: **12:56**
